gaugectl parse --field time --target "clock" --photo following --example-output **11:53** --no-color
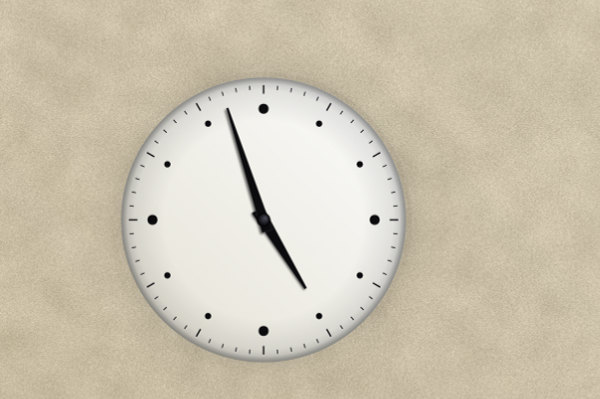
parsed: **4:57**
